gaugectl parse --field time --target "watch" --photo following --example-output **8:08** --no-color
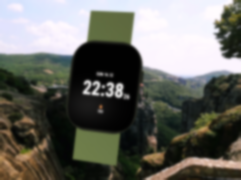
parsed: **22:38**
